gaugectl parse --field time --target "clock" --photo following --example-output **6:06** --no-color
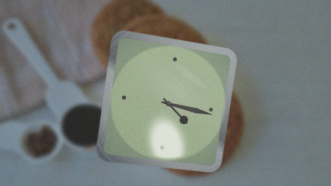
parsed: **4:16**
